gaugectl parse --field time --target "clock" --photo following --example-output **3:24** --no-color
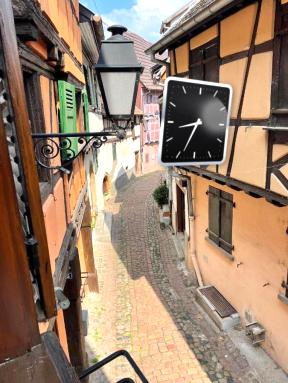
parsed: **8:34**
